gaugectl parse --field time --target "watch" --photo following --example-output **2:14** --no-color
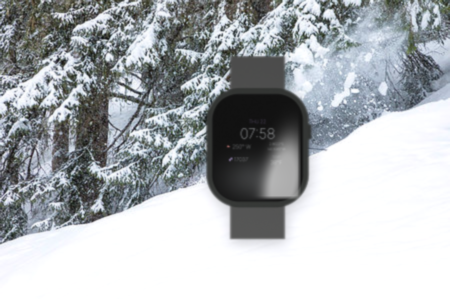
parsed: **7:58**
